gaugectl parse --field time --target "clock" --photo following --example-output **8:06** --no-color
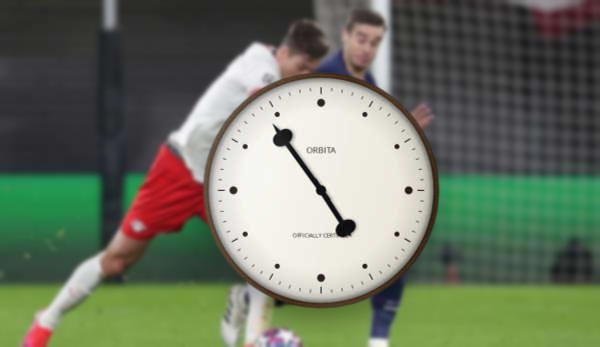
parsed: **4:54**
